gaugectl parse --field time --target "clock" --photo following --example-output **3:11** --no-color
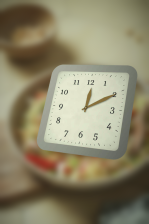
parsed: **12:10**
